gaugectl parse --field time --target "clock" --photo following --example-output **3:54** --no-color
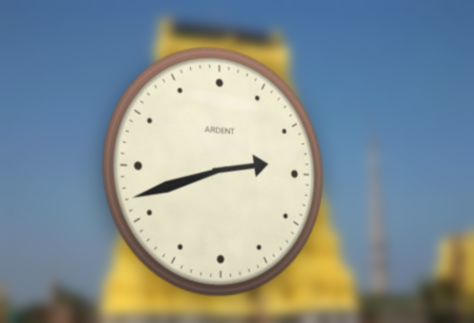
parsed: **2:42**
